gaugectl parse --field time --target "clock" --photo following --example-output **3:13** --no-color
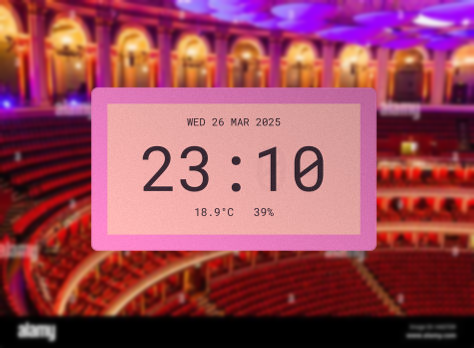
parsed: **23:10**
